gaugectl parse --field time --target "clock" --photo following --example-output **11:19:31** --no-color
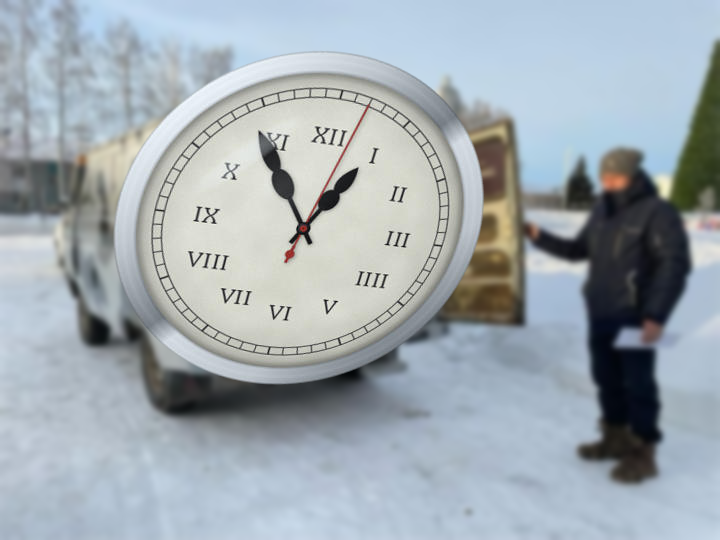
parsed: **12:54:02**
